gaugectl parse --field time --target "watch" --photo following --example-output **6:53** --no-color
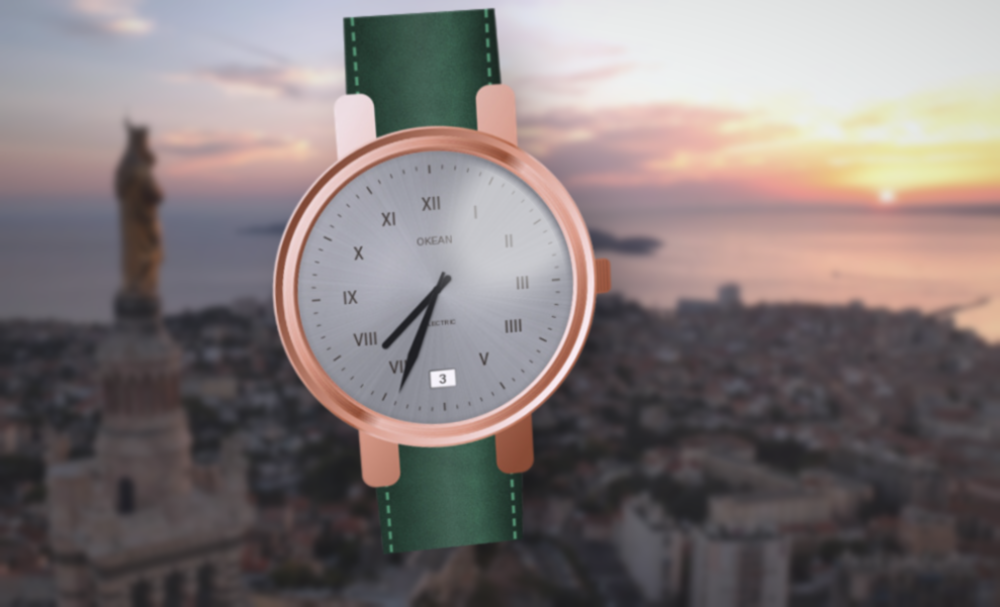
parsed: **7:34**
